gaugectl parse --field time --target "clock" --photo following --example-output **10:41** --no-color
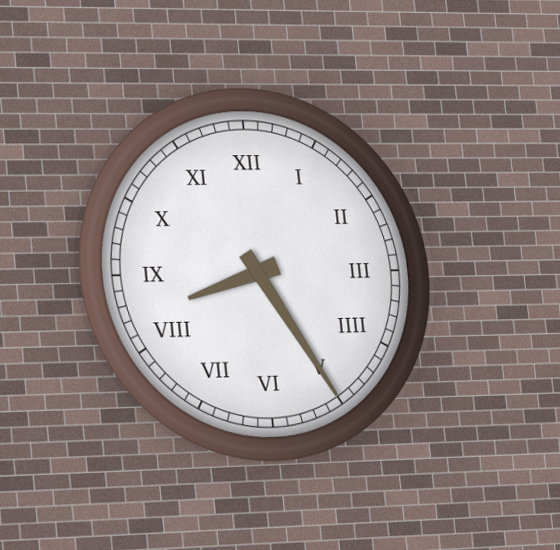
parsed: **8:25**
